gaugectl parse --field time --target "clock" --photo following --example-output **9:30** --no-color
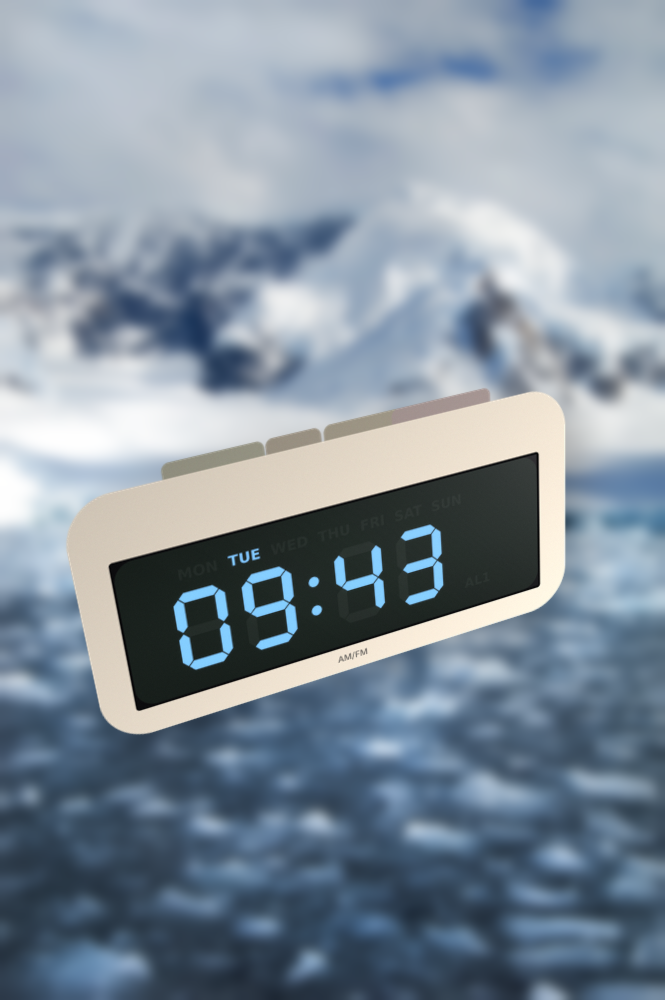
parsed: **9:43**
